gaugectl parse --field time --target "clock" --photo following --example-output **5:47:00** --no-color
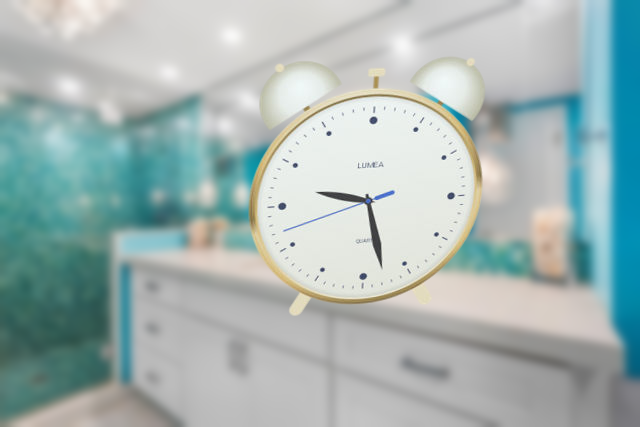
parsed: **9:27:42**
